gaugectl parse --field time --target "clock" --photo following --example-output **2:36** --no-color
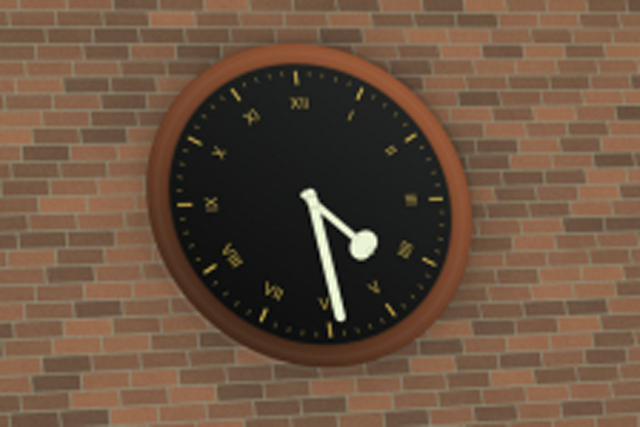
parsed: **4:29**
